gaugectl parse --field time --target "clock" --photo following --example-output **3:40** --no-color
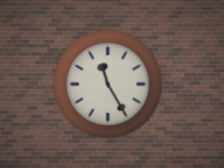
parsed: **11:25**
